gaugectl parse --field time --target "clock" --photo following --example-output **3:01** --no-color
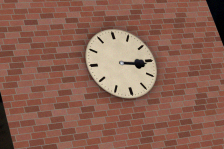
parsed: **3:16**
